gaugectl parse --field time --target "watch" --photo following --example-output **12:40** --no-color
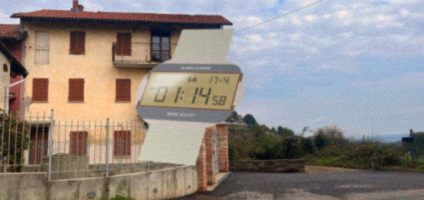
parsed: **1:14**
